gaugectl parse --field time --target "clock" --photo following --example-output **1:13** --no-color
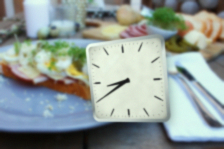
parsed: **8:40**
